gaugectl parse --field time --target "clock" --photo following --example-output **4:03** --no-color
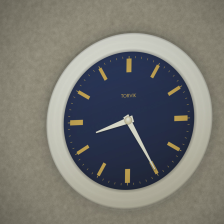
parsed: **8:25**
